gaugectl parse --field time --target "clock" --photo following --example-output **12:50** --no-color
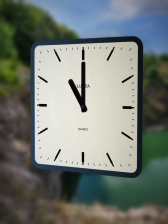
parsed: **11:00**
